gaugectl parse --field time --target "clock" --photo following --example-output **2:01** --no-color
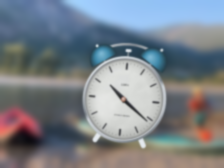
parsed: **10:21**
